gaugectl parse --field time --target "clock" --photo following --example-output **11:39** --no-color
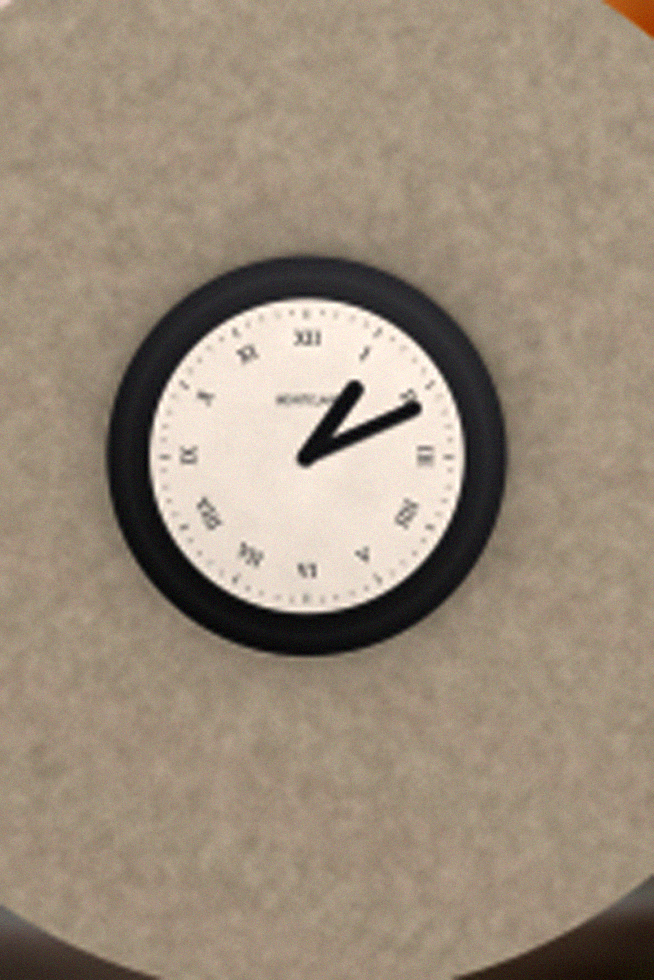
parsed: **1:11**
